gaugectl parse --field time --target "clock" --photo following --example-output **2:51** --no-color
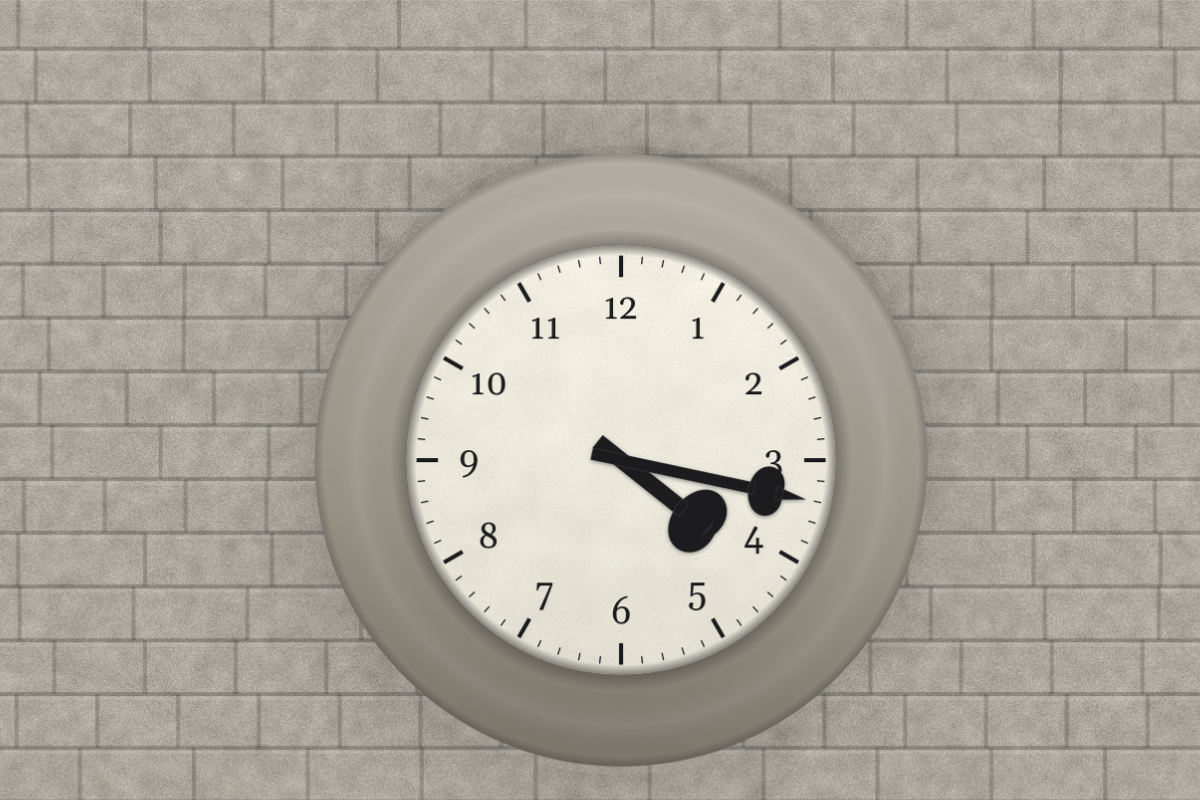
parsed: **4:17**
